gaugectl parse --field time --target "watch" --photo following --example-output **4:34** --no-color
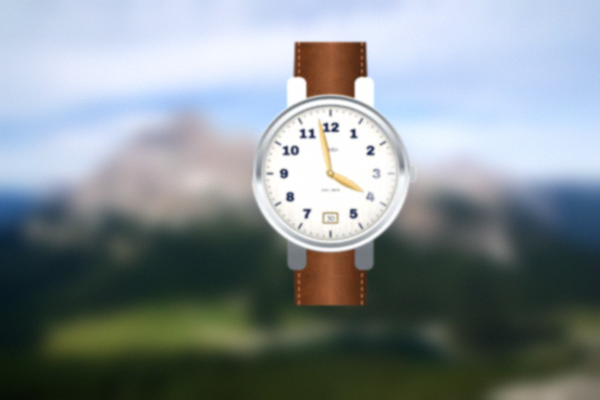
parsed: **3:58**
